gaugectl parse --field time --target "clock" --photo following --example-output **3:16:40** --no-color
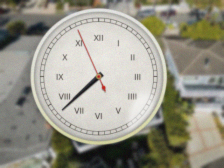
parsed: **7:37:56**
